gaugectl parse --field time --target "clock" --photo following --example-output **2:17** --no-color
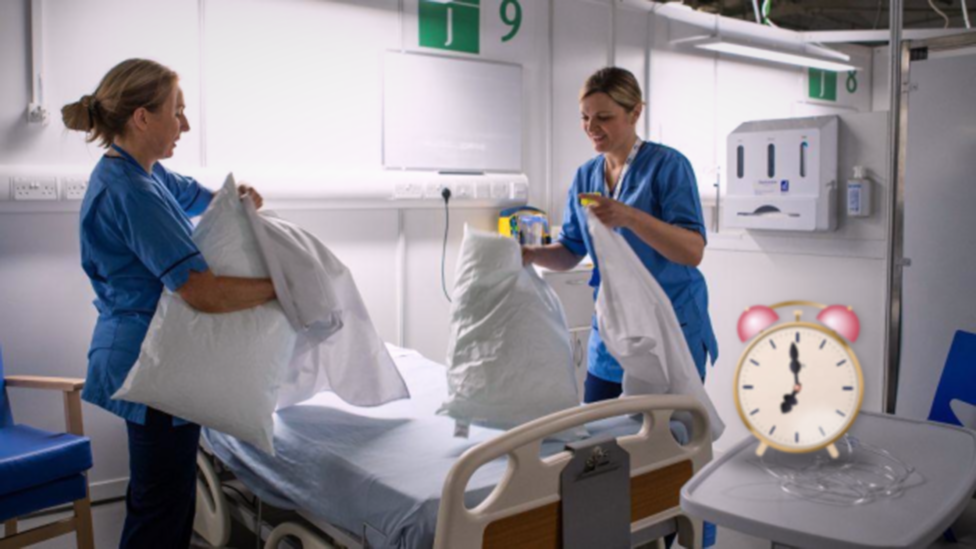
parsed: **6:59**
